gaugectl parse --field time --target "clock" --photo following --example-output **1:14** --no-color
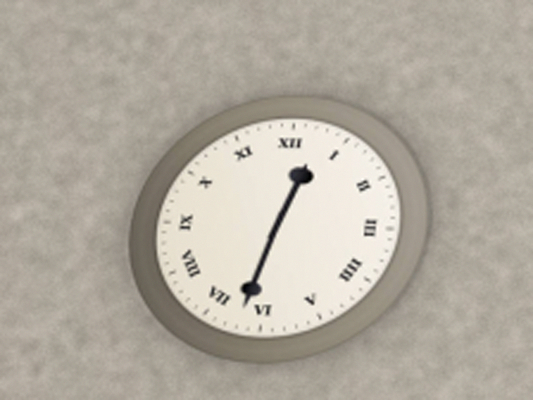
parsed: **12:32**
